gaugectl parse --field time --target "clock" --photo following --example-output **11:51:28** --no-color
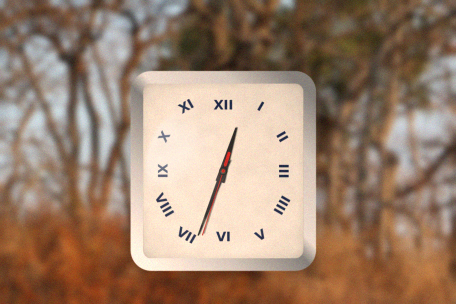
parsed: **12:33:33**
